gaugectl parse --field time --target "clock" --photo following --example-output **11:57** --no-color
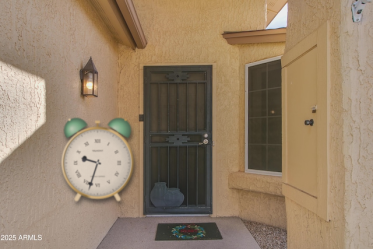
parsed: **9:33**
